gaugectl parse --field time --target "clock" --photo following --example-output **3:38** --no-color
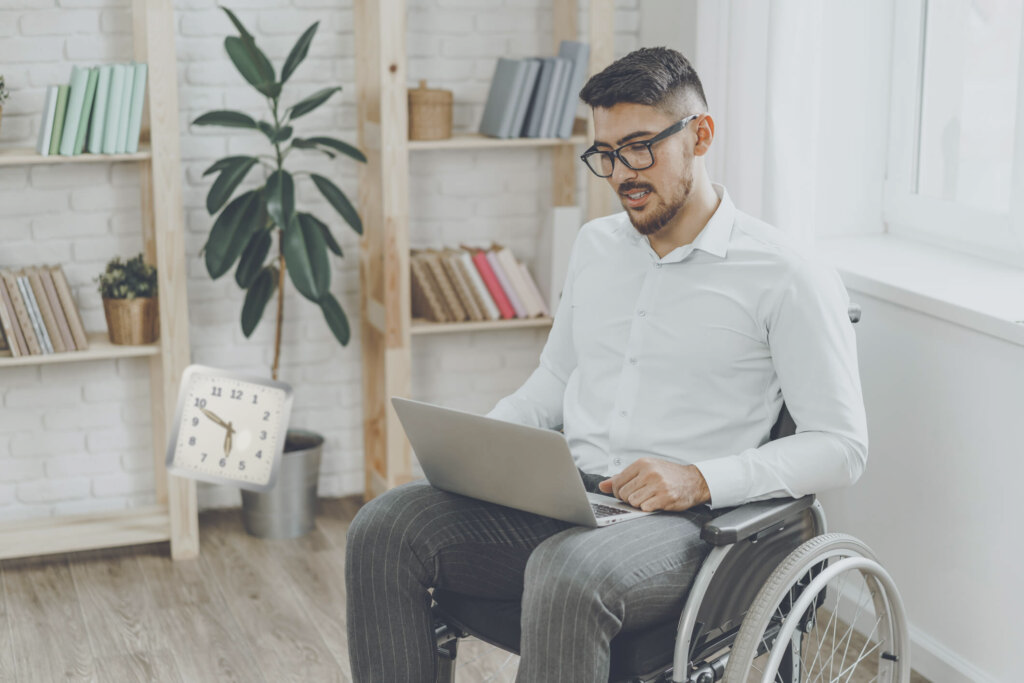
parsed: **5:49**
